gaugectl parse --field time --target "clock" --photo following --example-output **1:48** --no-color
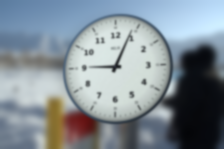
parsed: **9:04**
